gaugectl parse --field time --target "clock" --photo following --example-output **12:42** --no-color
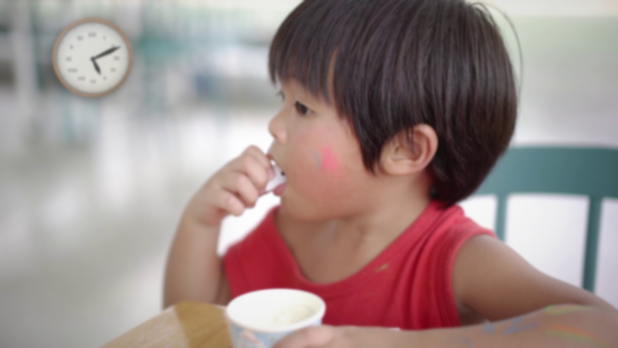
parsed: **5:11**
